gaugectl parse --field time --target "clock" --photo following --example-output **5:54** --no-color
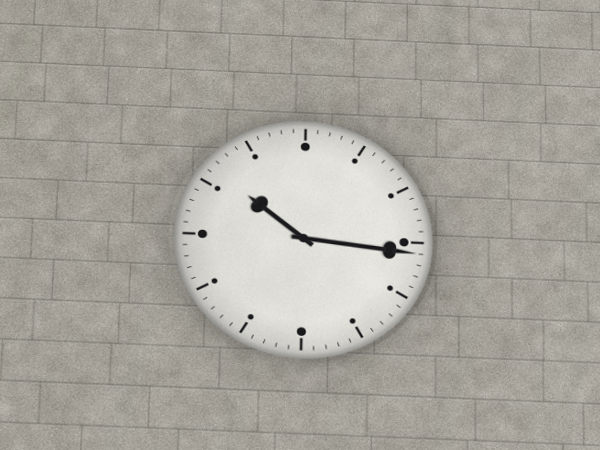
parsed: **10:16**
